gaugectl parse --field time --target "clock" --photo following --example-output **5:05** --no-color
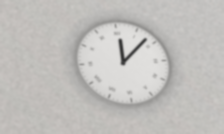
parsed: **12:08**
